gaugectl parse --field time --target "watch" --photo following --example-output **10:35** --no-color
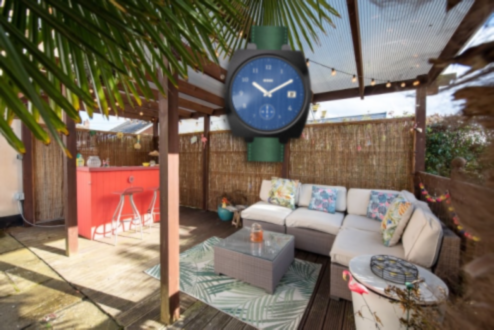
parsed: **10:10**
